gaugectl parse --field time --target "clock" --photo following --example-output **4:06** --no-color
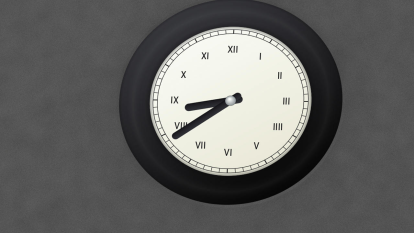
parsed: **8:39**
